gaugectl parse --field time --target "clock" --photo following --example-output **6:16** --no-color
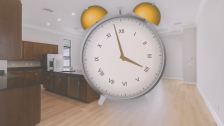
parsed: **3:58**
